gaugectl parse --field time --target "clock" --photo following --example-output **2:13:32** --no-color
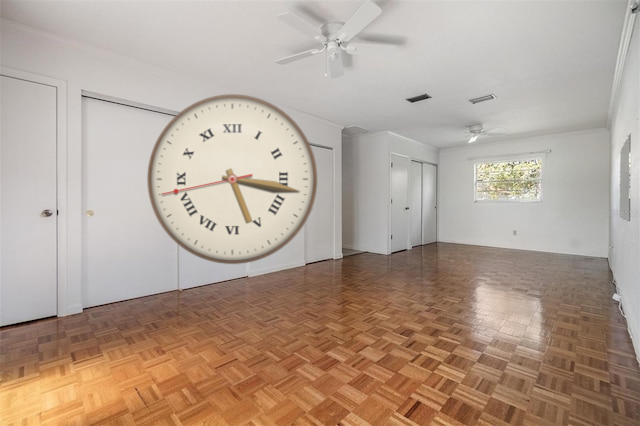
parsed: **5:16:43**
